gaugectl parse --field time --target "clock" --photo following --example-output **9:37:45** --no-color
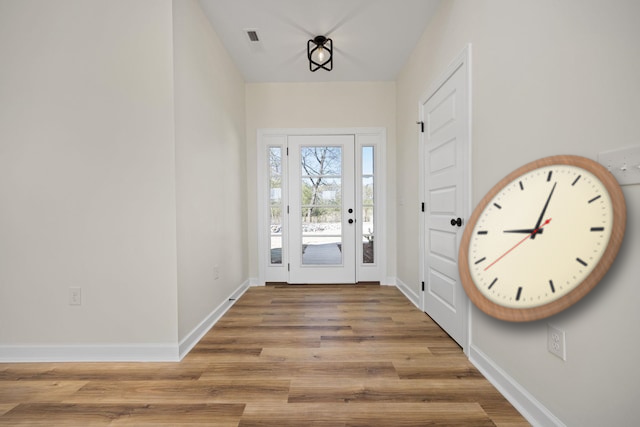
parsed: **9:01:38**
